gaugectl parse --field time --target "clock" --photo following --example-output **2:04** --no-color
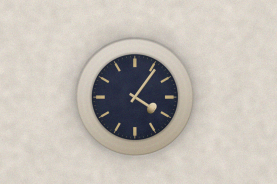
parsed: **4:06**
